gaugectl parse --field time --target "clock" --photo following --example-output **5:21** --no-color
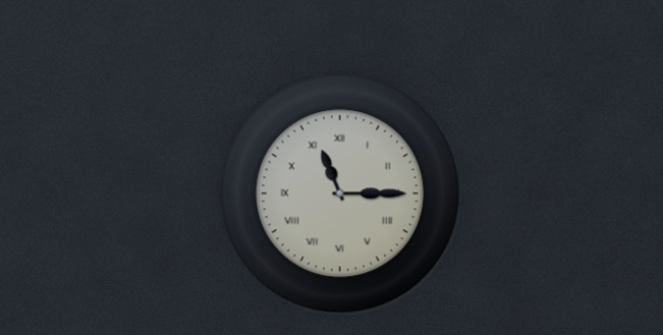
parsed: **11:15**
